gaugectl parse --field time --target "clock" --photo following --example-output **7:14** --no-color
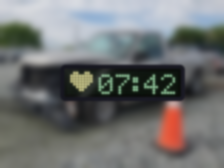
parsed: **7:42**
